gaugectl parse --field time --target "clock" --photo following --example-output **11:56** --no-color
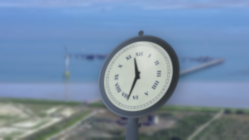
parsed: **11:33**
